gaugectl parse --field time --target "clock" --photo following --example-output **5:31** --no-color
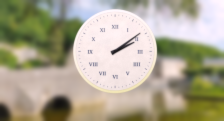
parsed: **2:09**
